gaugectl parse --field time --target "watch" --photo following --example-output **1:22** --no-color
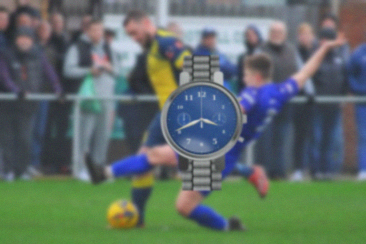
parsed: **3:41**
